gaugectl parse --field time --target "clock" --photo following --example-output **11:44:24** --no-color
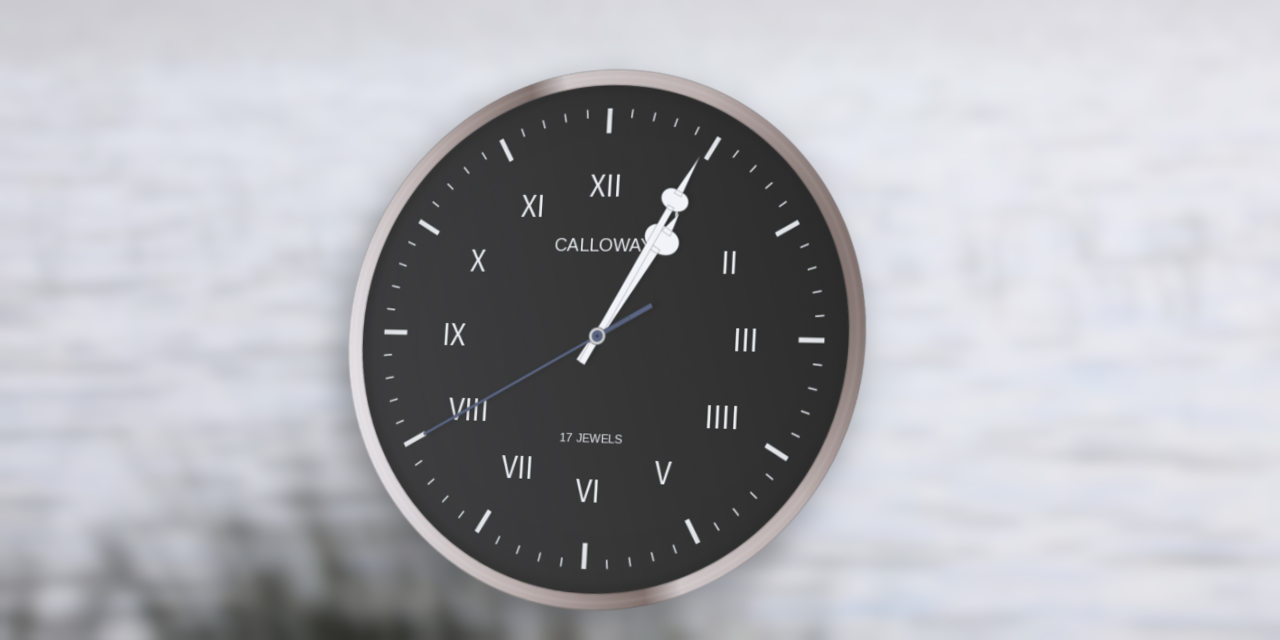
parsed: **1:04:40**
